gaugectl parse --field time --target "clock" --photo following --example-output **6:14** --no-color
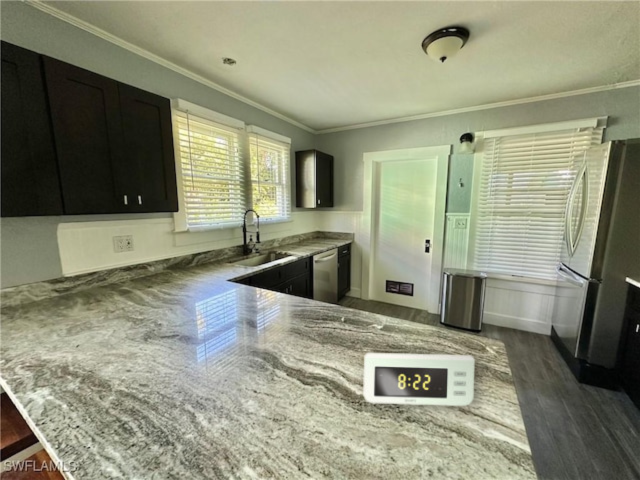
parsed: **8:22**
